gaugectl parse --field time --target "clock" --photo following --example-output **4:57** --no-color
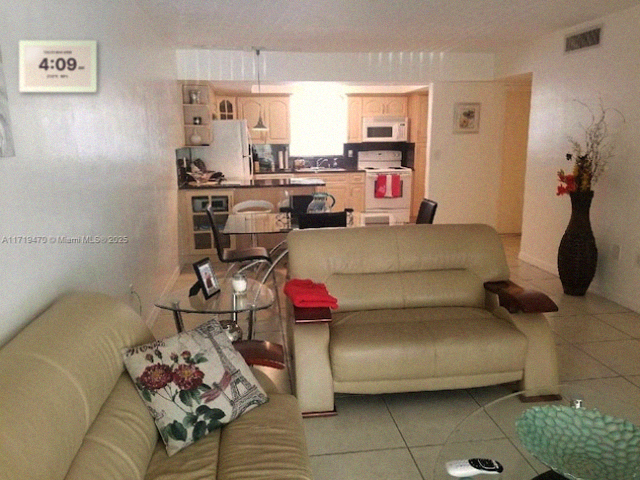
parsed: **4:09**
